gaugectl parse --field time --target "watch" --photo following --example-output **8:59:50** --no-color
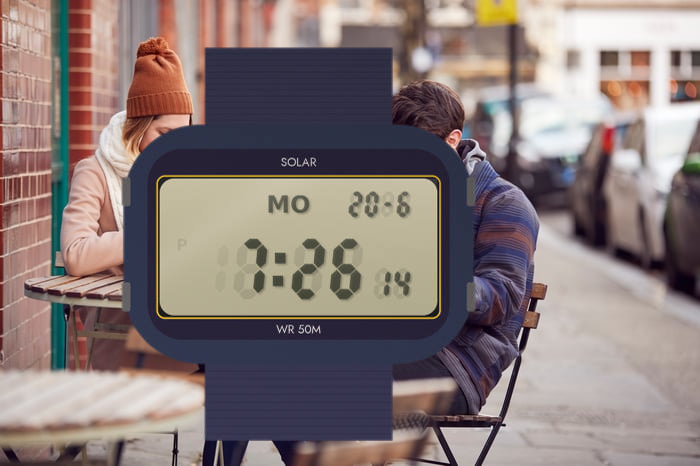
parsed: **7:26:14**
